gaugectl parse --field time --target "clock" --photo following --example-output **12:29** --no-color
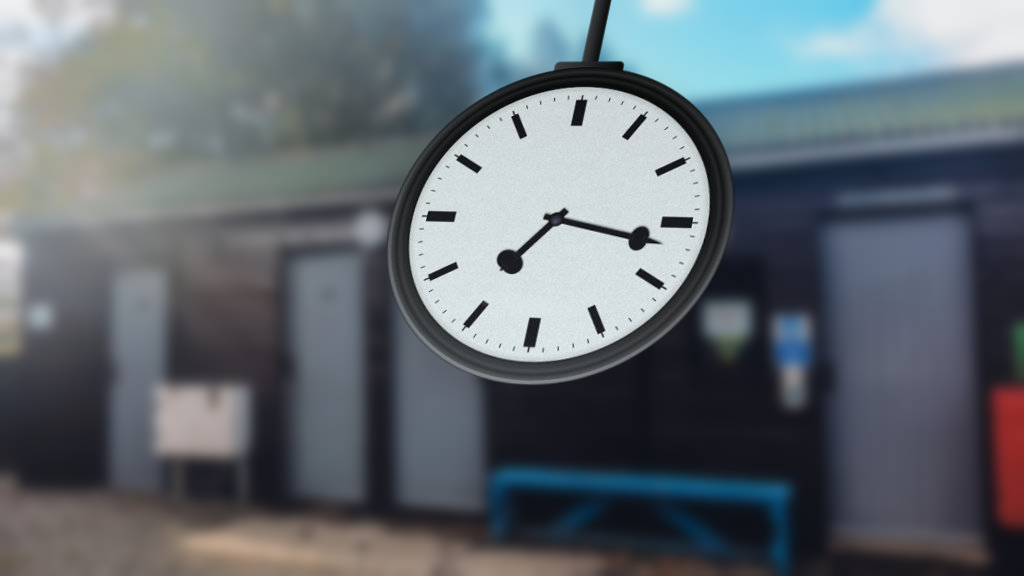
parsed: **7:17**
